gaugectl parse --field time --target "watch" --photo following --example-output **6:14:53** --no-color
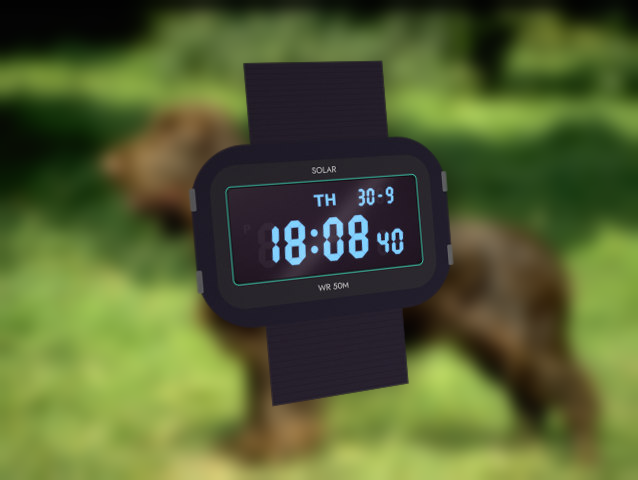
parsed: **18:08:40**
